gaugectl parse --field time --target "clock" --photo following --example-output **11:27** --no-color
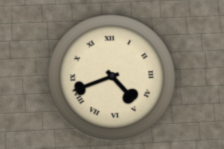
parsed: **4:42**
